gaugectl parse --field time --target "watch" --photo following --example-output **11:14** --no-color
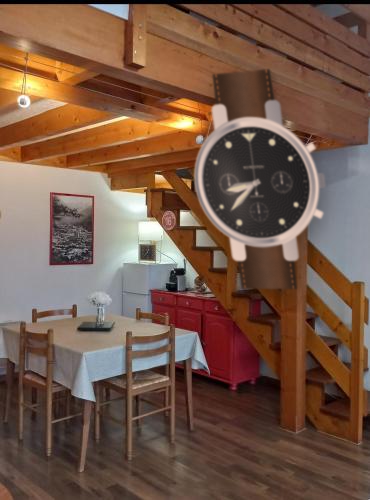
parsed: **8:38**
